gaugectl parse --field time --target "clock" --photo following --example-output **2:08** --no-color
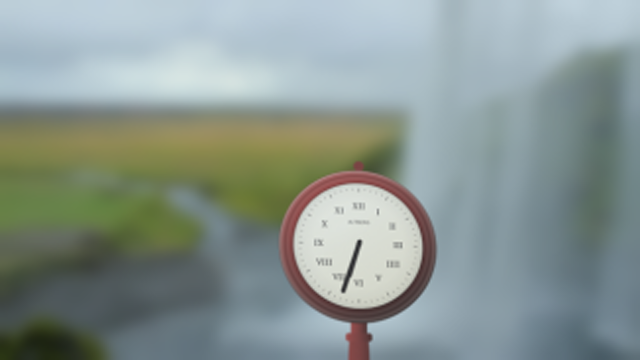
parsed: **6:33**
